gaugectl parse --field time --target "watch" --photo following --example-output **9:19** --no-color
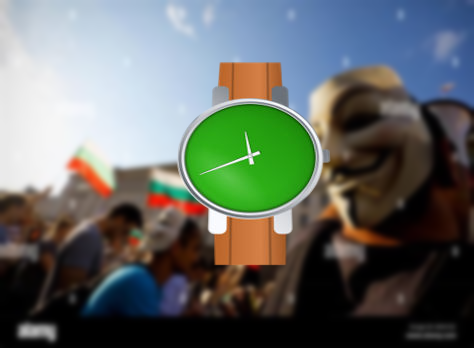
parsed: **11:41**
